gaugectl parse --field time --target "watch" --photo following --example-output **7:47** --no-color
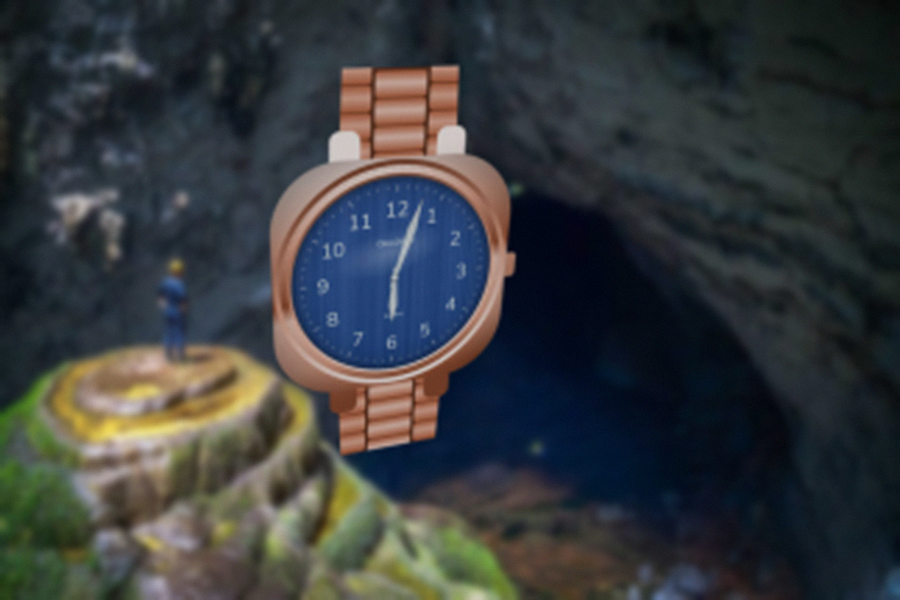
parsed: **6:03**
